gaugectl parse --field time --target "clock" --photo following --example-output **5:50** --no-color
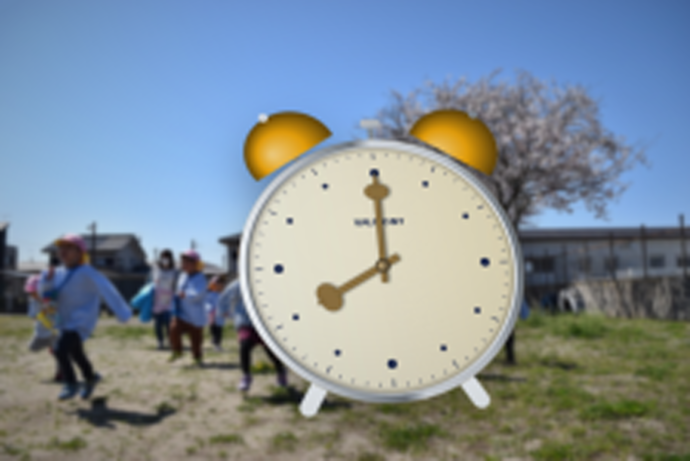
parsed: **8:00**
